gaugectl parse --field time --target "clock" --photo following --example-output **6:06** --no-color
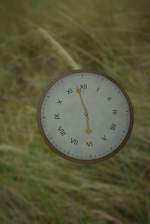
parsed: **5:58**
